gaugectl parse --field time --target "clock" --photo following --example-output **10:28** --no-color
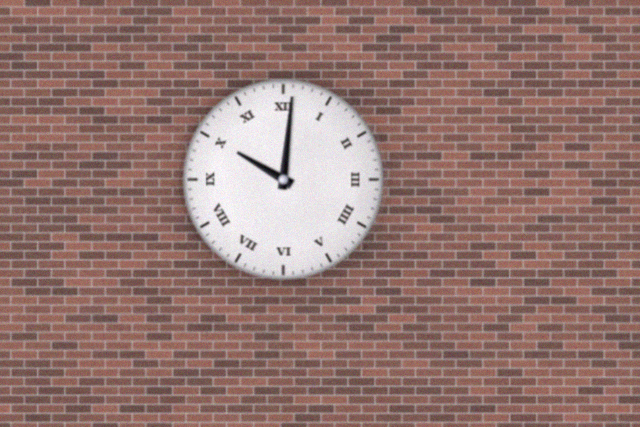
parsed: **10:01**
